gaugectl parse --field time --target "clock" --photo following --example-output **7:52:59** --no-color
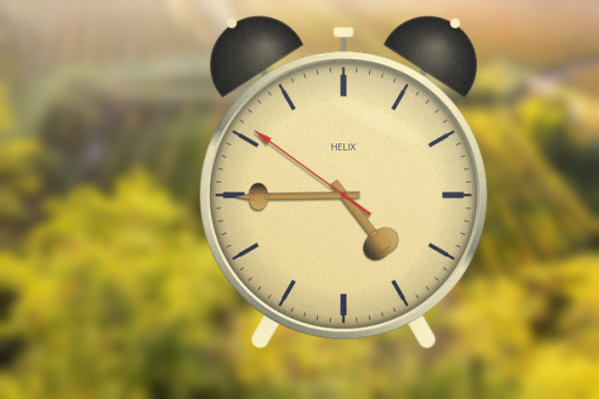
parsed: **4:44:51**
